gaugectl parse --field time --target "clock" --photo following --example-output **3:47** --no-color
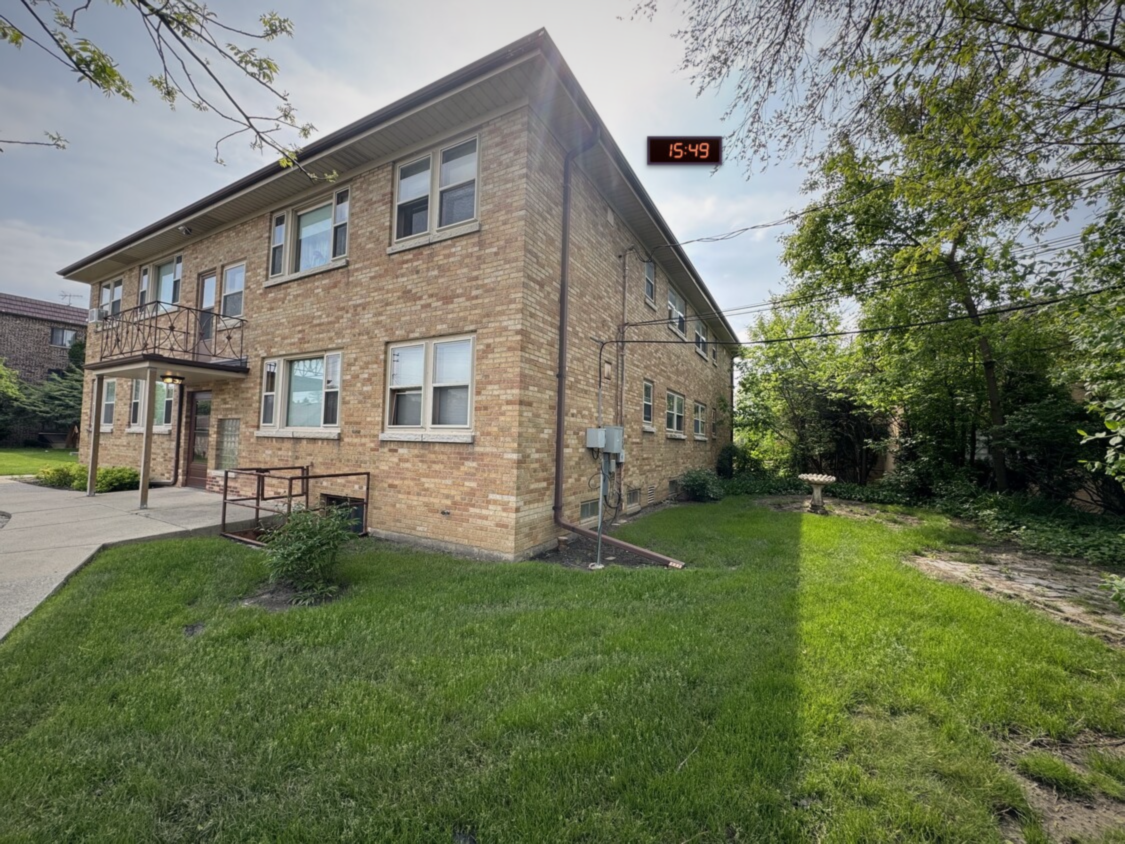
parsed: **15:49**
